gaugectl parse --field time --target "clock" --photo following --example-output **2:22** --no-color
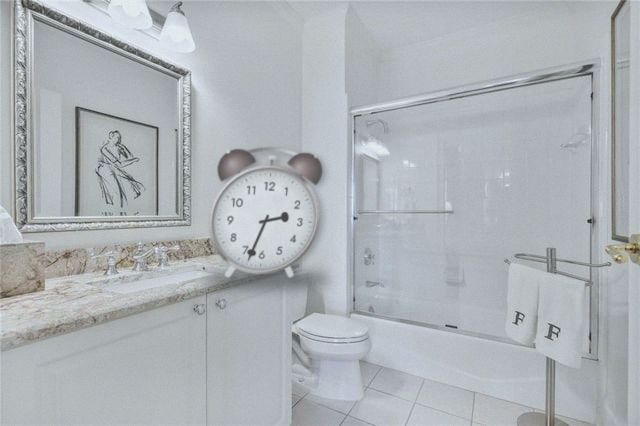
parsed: **2:33**
